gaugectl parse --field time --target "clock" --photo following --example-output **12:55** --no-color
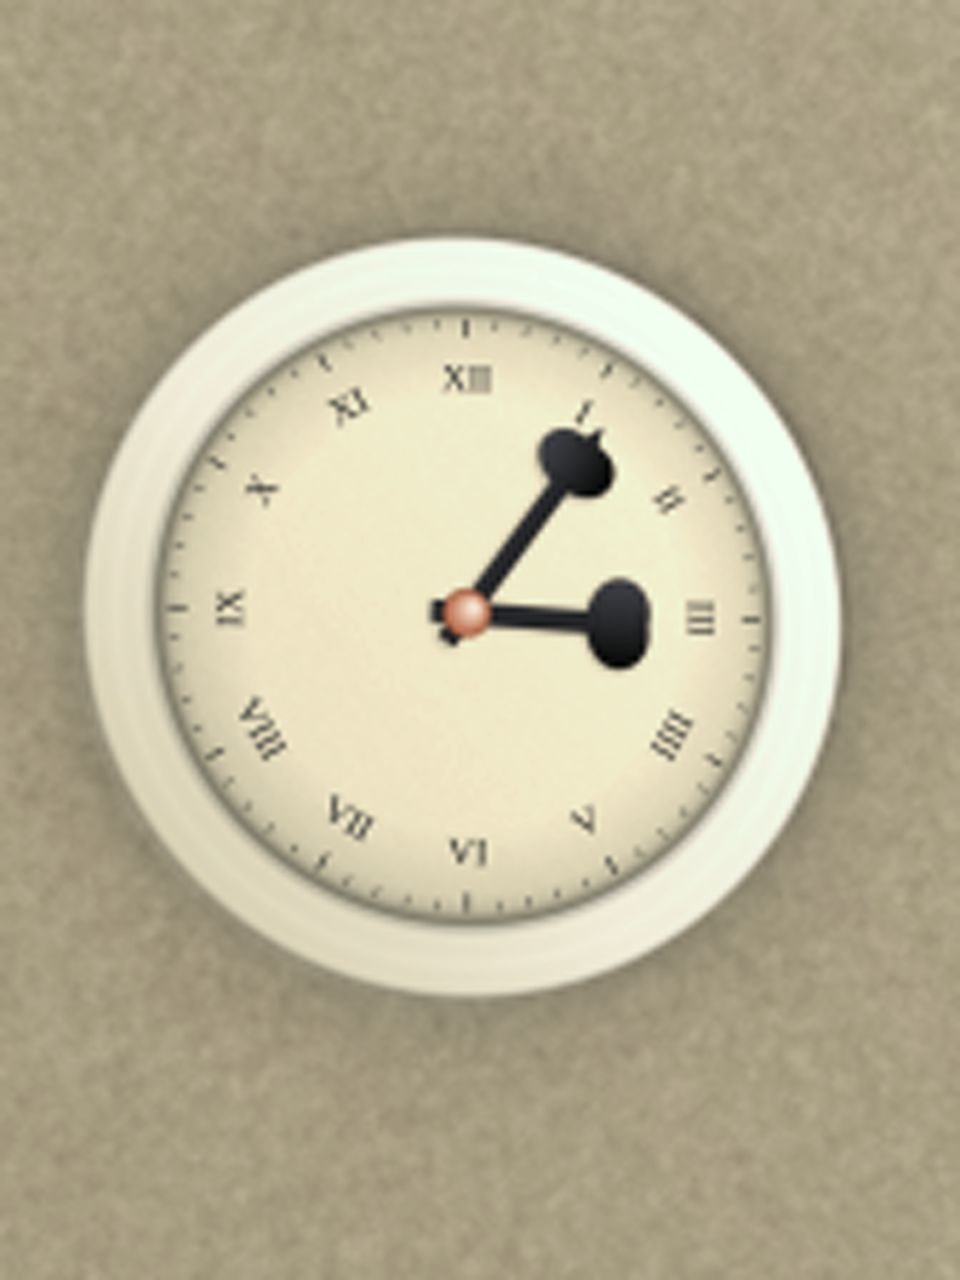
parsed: **3:06**
